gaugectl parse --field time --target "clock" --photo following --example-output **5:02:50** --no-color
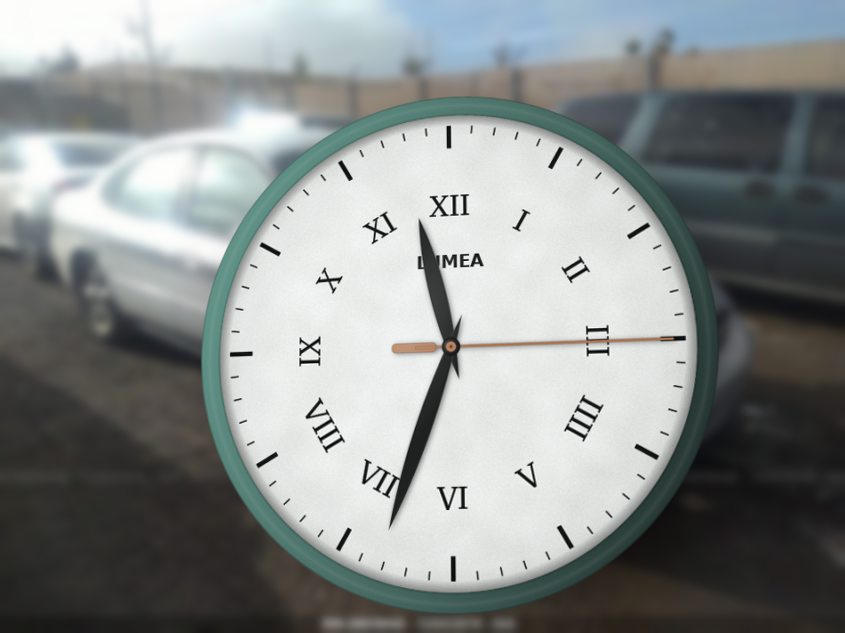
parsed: **11:33:15**
